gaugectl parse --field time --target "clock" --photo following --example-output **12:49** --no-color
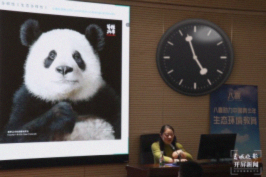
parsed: **4:57**
